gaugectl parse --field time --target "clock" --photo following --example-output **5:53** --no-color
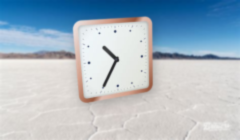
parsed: **10:35**
